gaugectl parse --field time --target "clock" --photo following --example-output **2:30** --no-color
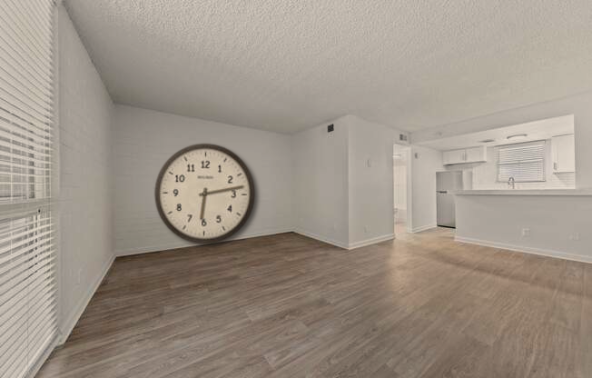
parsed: **6:13**
